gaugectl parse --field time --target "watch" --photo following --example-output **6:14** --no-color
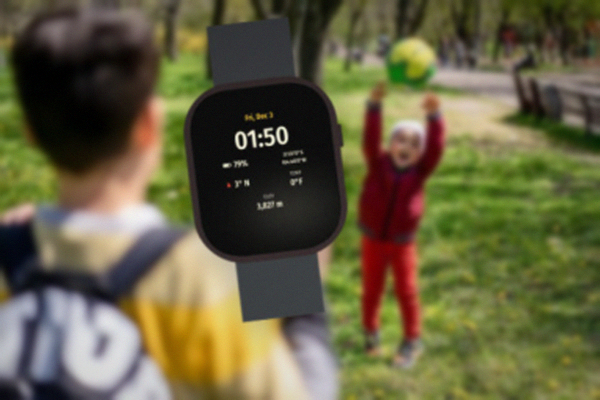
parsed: **1:50**
